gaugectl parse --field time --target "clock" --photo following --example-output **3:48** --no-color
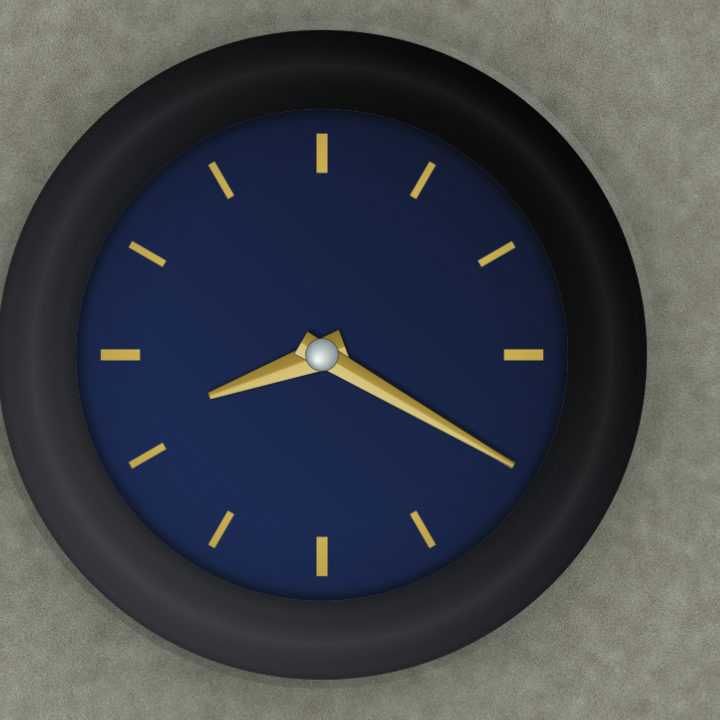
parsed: **8:20**
